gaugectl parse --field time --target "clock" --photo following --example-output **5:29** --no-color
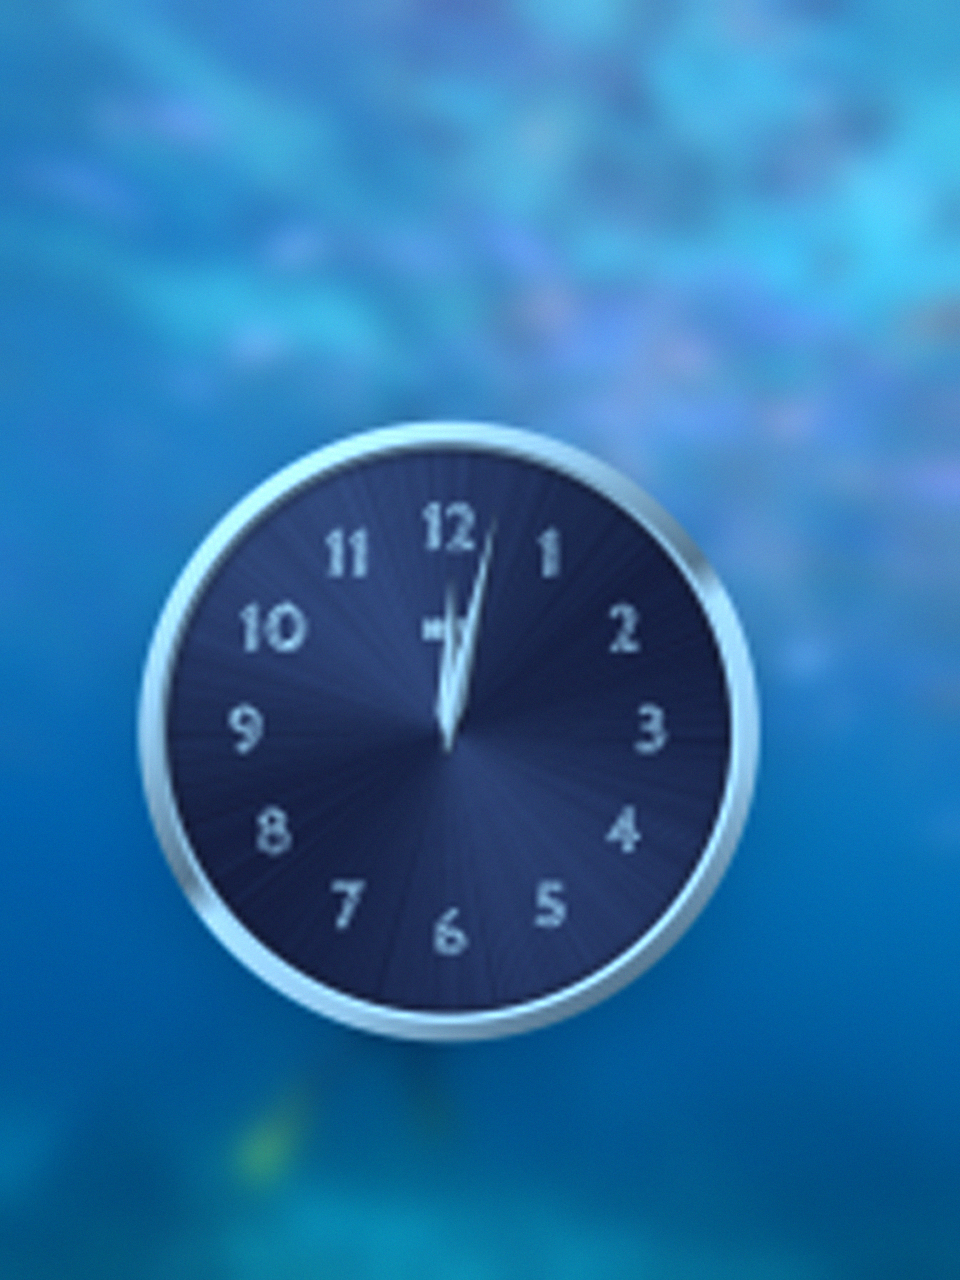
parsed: **12:02**
